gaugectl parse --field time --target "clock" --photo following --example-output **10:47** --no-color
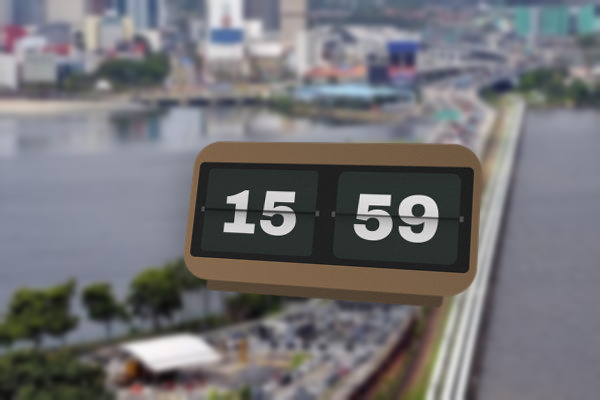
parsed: **15:59**
